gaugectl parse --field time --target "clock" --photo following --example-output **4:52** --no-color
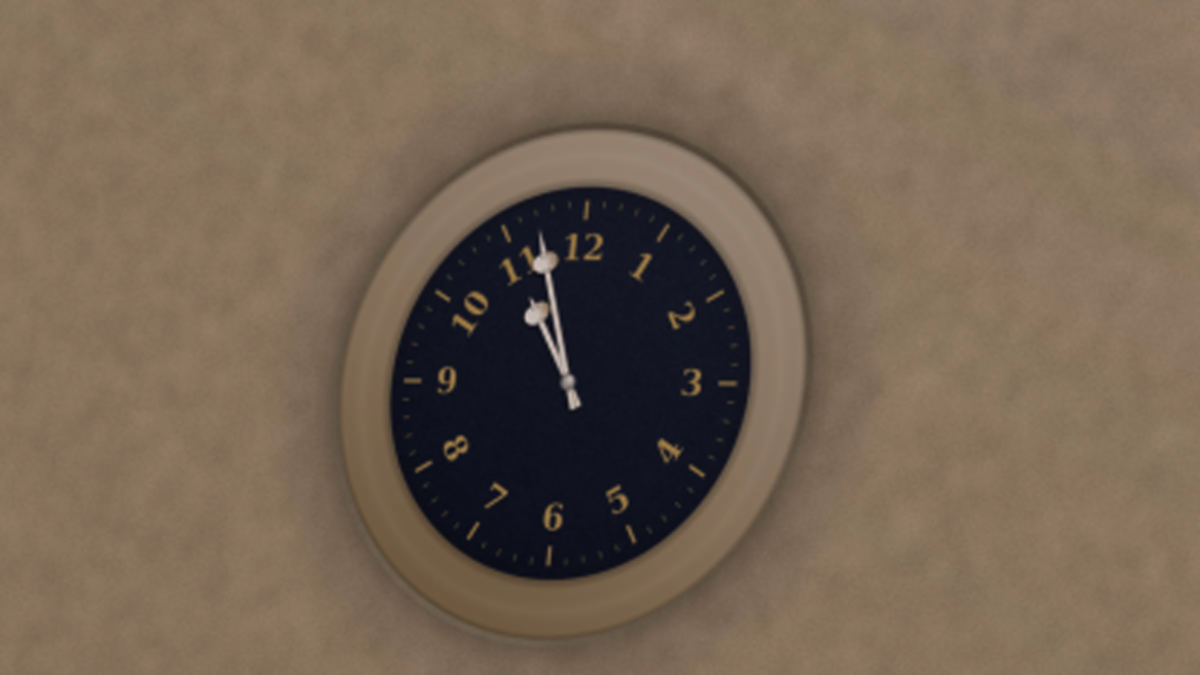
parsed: **10:57**
